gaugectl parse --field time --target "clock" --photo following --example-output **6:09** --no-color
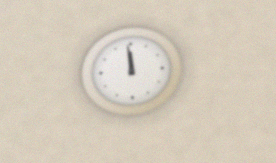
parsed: **11:59**
